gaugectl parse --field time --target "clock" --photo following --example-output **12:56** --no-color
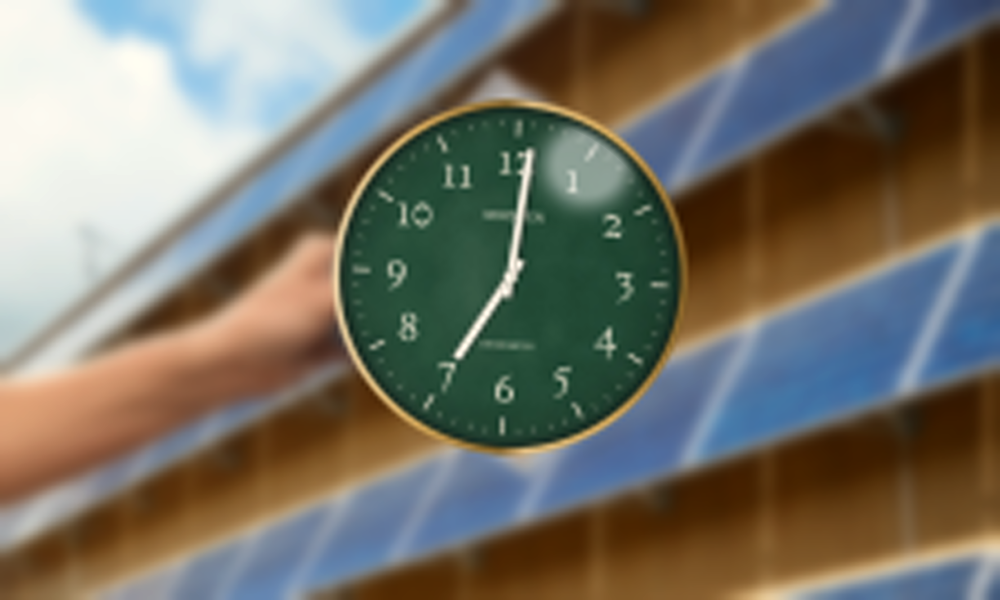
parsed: **7:01**
